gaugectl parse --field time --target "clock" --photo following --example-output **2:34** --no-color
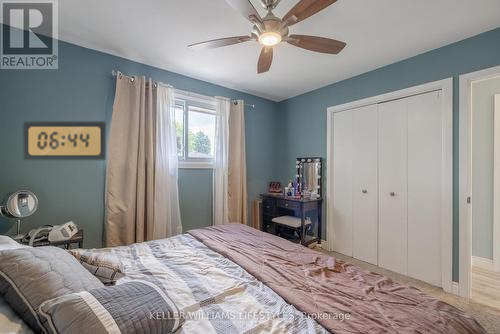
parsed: **6:44**
